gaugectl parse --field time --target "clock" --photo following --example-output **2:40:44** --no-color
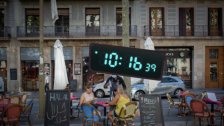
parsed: **10:16:39**
